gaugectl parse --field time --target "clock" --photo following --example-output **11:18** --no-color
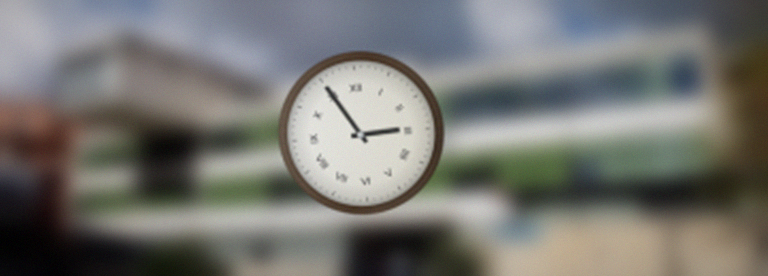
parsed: **2:55**
